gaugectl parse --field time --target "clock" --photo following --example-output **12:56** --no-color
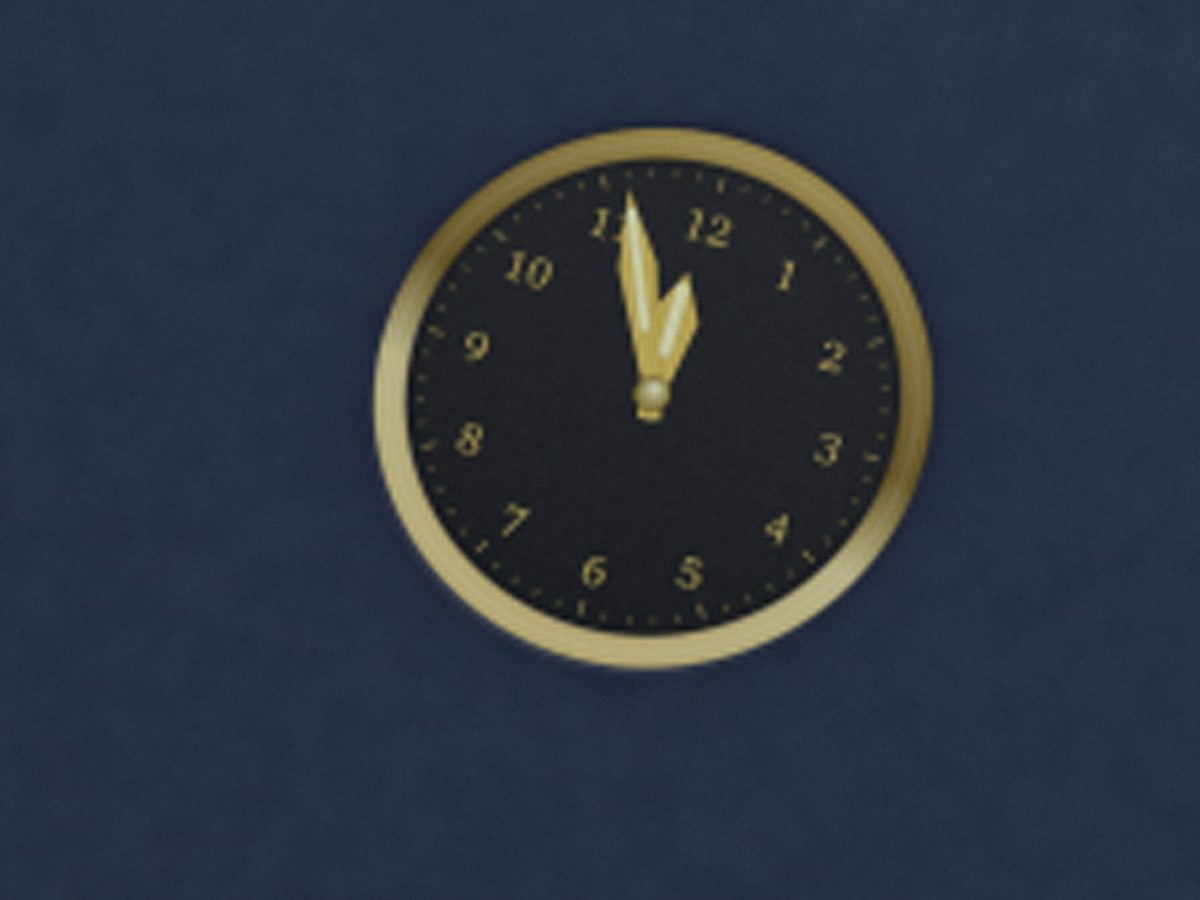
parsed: **11:56**
